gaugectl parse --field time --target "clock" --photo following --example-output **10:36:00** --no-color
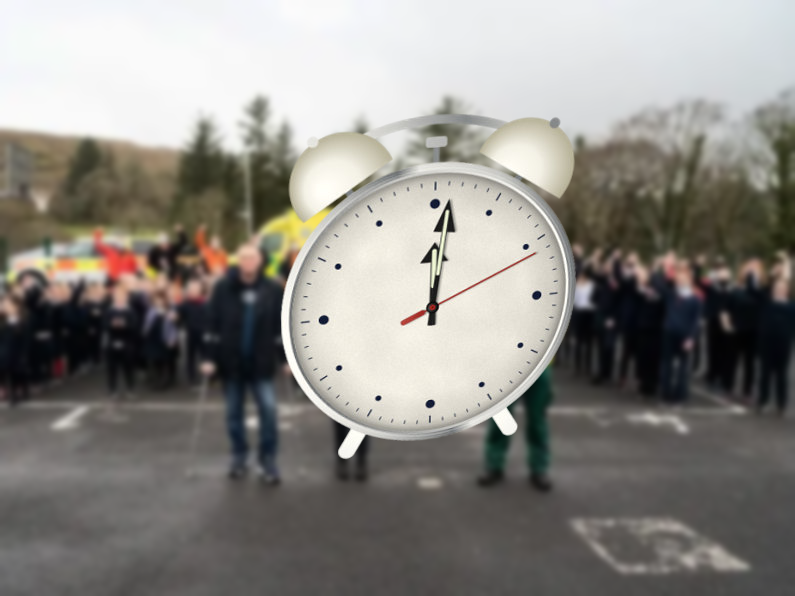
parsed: **12:01:11**
